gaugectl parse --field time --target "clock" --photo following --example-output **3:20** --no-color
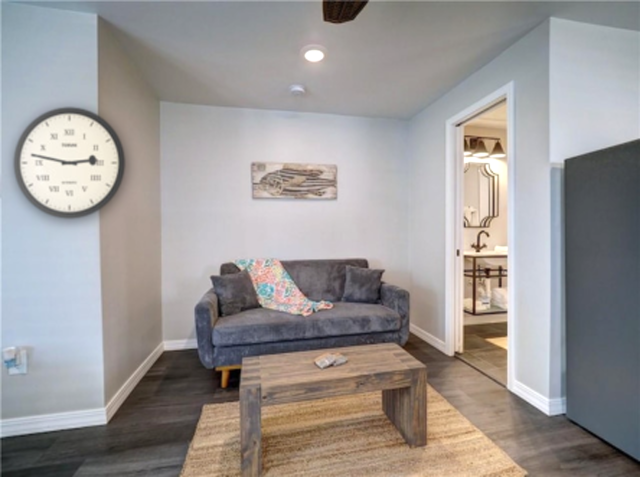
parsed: **2:47**
